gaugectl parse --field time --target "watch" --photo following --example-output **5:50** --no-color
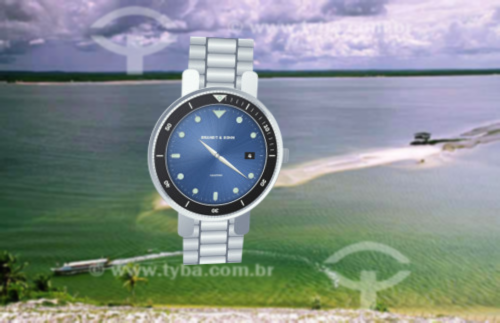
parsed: **10:21**
